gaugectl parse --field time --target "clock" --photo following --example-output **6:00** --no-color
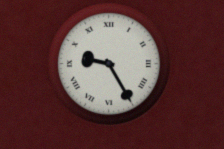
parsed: **9:25**
